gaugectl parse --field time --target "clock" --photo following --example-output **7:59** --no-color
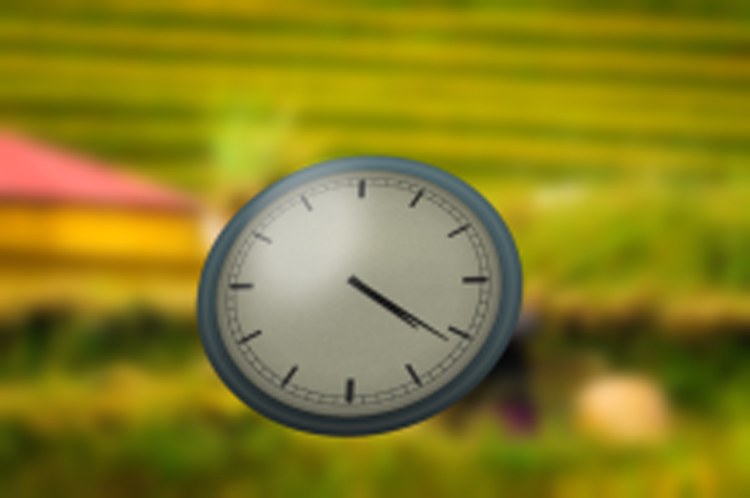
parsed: **4:21**
